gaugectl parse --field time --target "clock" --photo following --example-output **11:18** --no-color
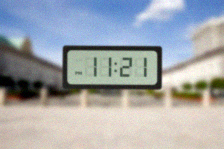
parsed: **11:21**
